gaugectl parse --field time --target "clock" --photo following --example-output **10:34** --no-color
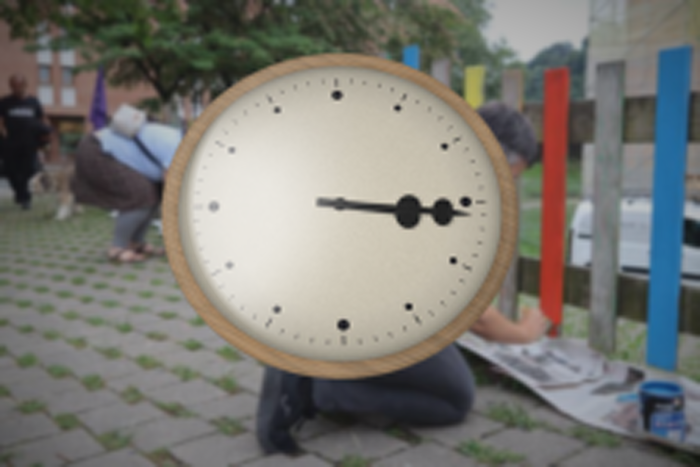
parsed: **3:16**
